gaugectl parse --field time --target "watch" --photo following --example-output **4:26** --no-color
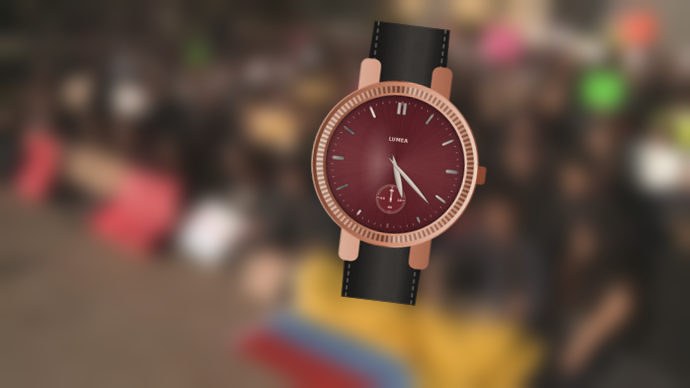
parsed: **5:22**
